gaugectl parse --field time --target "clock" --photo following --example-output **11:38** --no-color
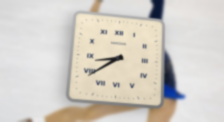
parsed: **8:39**
